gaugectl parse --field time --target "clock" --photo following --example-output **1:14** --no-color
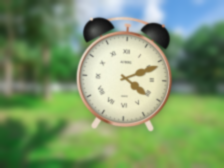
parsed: **4:11**
